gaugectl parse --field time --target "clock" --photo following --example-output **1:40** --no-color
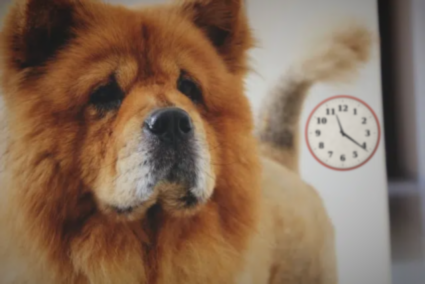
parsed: **11:21**
